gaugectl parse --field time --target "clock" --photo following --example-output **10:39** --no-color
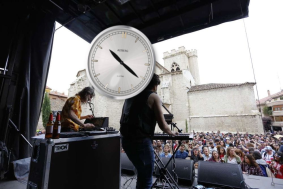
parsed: **10:21**
